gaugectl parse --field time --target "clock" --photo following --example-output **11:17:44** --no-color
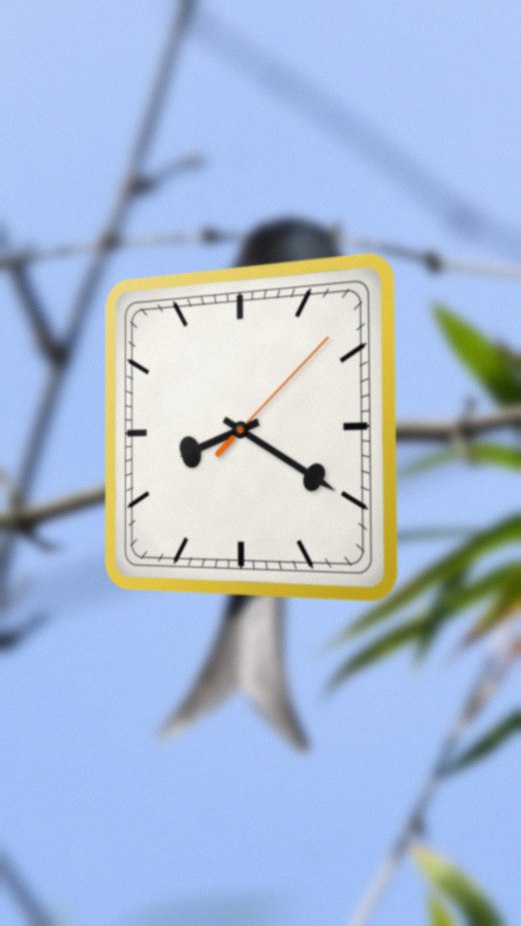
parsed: **8:20:08**
